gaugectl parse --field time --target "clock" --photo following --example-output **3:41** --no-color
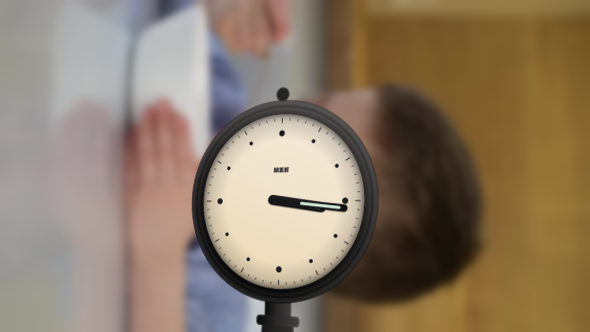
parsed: **3:16**
